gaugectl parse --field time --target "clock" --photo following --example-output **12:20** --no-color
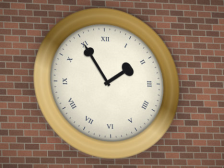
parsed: **1:55**
